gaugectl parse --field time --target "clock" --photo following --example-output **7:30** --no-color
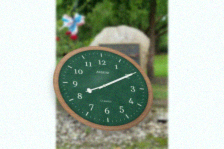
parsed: **8:10**
